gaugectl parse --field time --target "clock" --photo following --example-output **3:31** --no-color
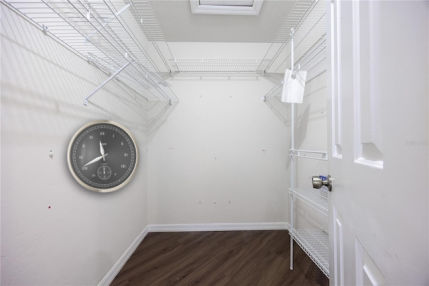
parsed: **11:41**
